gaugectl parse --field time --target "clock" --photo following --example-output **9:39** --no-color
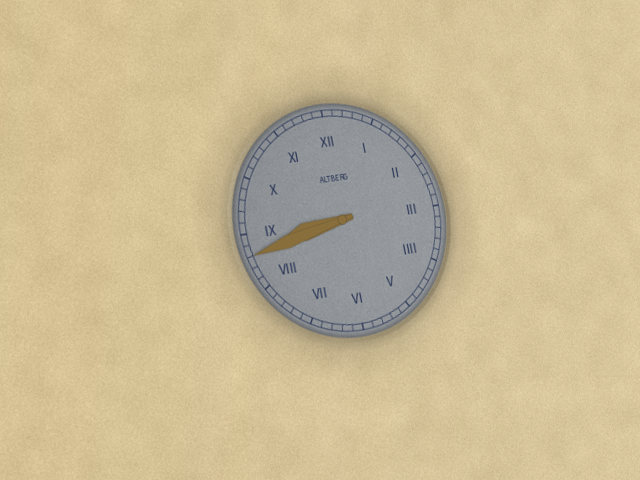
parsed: **8:43**
